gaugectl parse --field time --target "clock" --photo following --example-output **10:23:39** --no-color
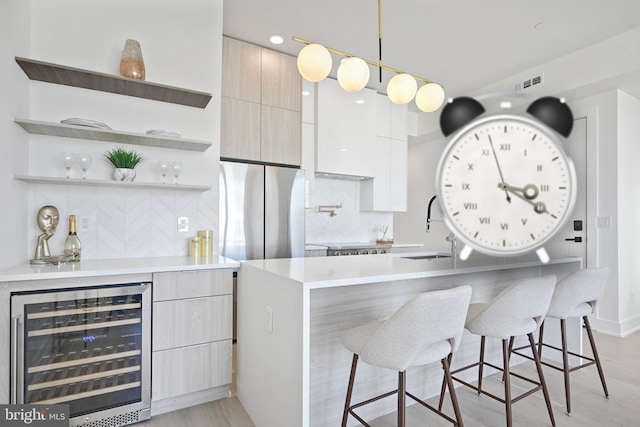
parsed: **3:19:57**
